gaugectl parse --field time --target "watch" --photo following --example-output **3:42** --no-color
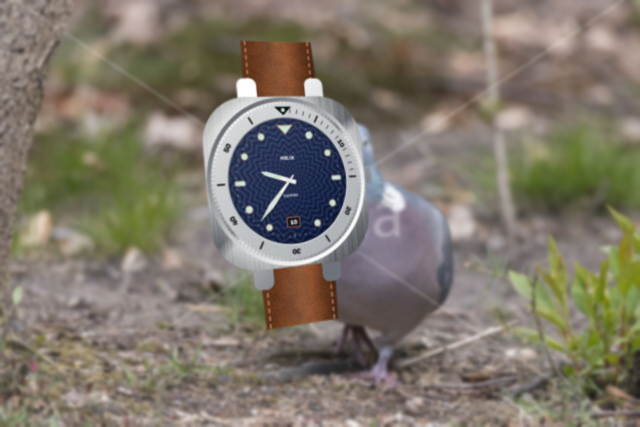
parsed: **9:37**
